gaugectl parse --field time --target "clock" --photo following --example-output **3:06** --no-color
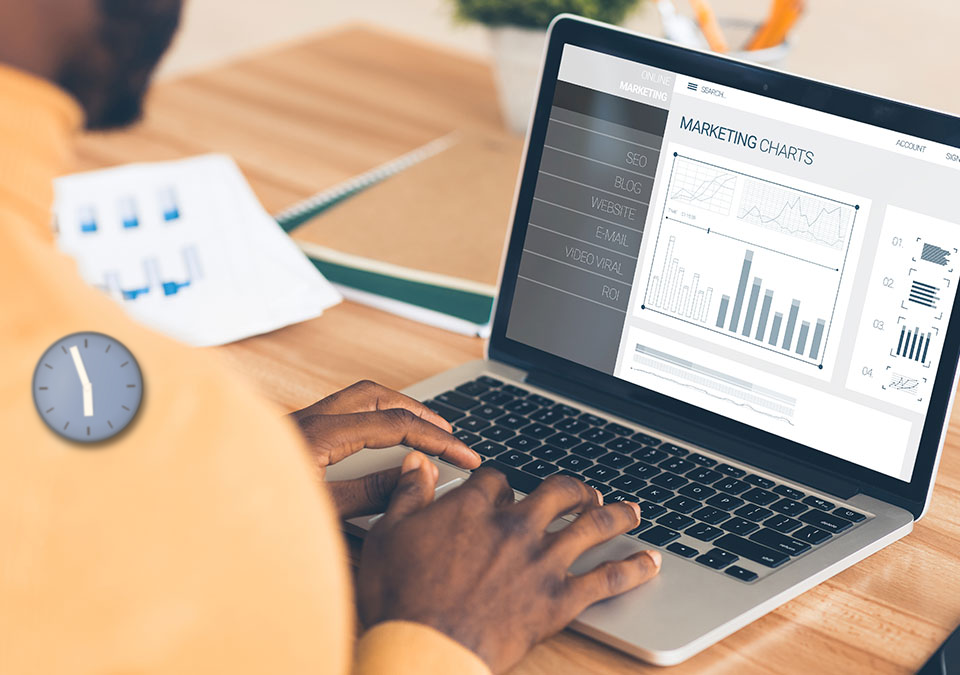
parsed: **5:57**
